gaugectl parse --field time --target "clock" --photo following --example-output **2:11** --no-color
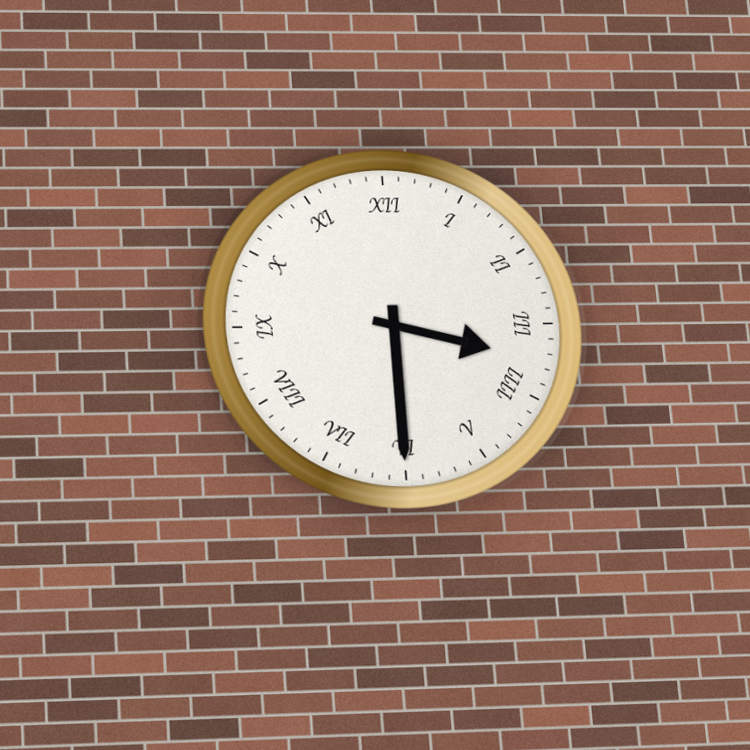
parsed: **3:30**
